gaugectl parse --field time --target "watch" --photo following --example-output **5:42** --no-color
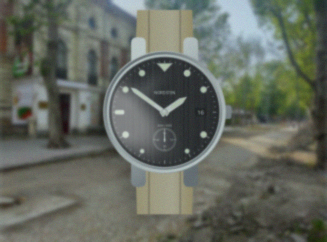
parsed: **1:51**
